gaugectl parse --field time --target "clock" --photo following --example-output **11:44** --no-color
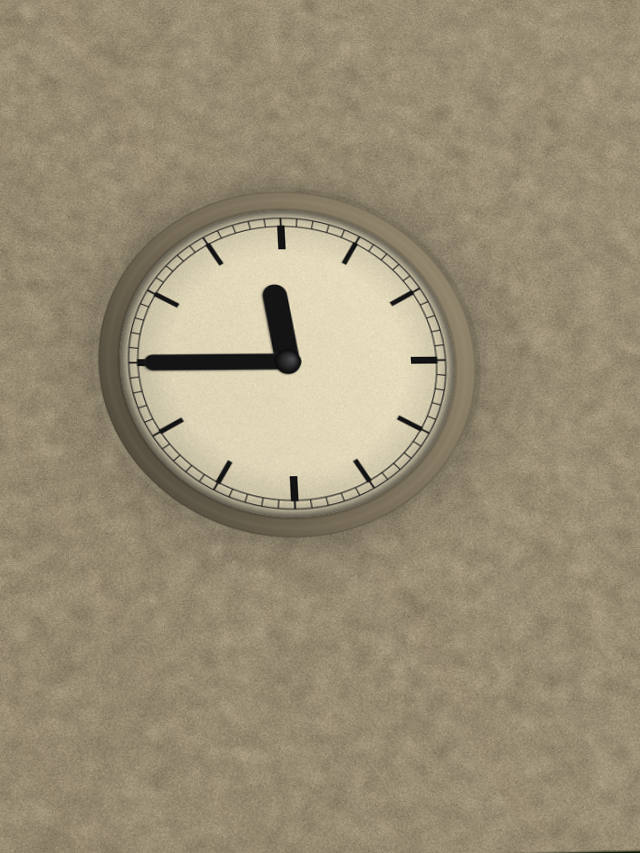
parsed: **11:45**
